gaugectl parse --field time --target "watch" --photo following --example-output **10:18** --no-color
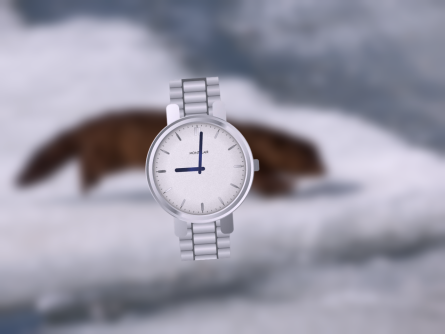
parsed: **9:01**
